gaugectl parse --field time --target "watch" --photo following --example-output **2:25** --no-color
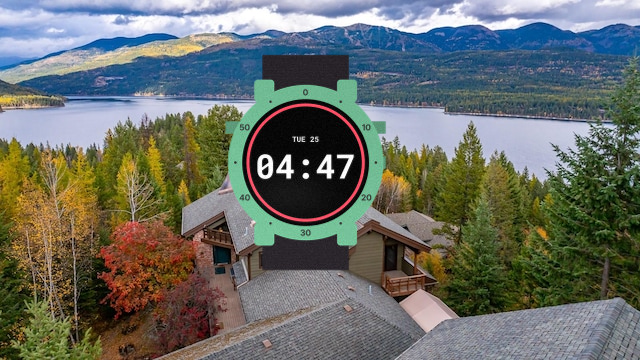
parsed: **4:47**
